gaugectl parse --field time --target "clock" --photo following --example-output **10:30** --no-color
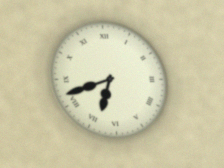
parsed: **6:42**
